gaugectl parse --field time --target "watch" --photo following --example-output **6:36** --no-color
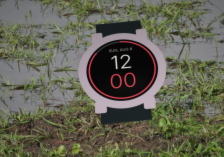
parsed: **12:00**
